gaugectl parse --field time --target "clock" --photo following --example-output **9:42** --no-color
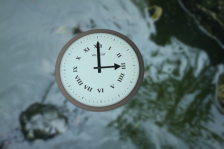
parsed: **3:00**
